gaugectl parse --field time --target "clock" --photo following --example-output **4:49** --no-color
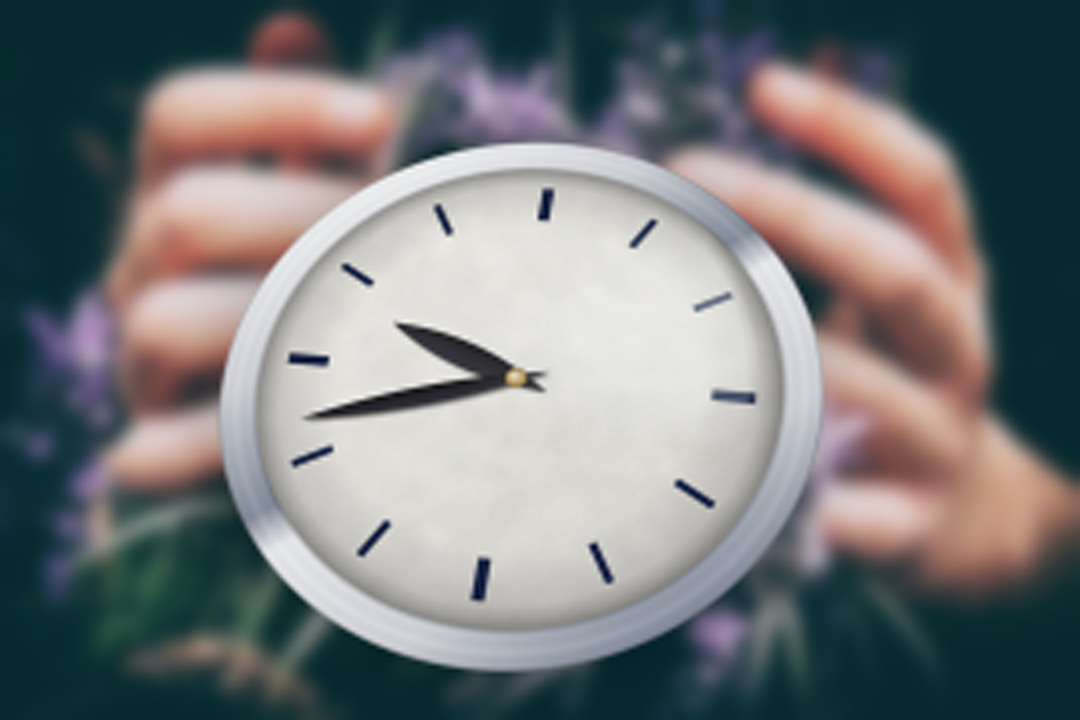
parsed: **9:42**
